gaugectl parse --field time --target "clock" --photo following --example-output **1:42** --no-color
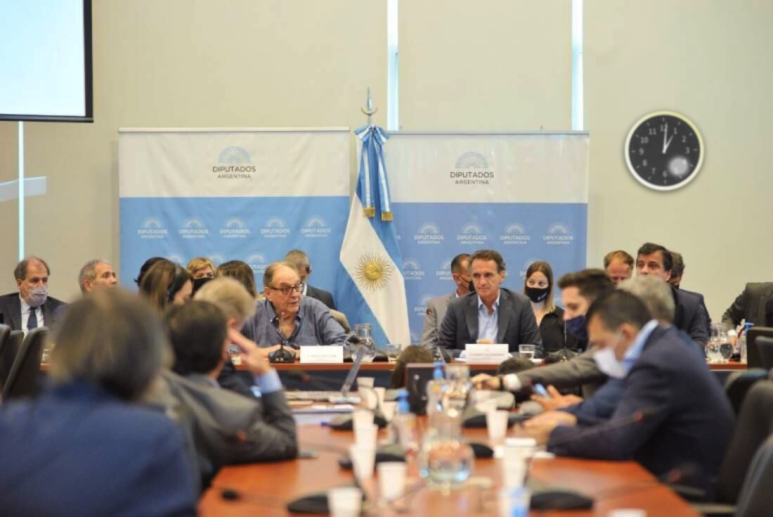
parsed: **1:01**
